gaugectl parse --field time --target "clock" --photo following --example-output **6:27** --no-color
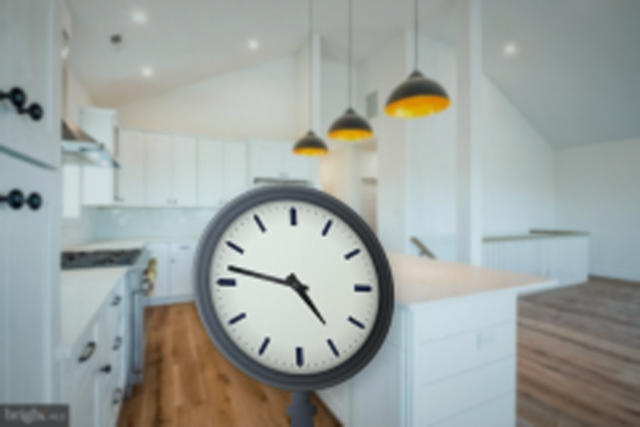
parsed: **4:47**
